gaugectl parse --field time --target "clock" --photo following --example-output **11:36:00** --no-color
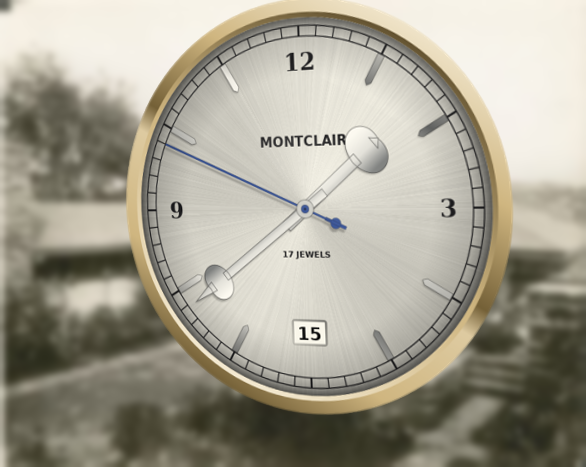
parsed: **1:38:49**
